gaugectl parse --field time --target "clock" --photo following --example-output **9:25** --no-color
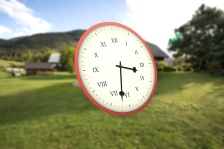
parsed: **3:32**
